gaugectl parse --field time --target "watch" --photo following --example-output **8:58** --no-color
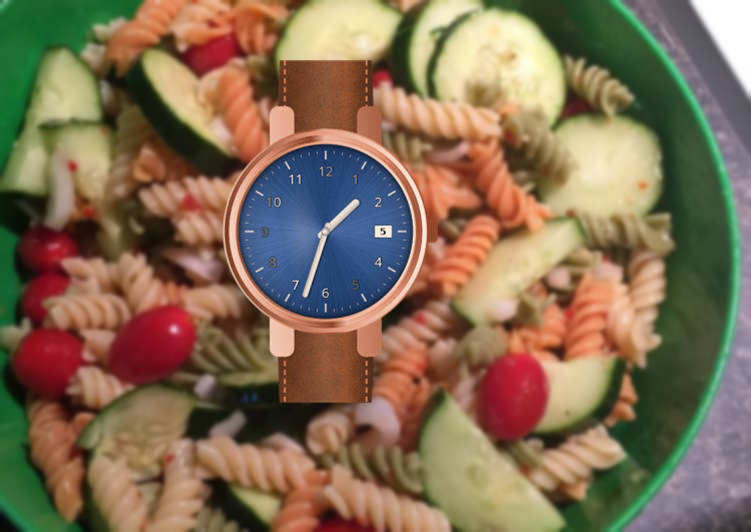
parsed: **1:33**
